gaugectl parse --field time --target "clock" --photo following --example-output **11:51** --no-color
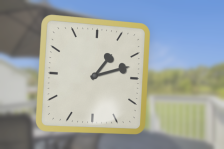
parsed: **1:12**
